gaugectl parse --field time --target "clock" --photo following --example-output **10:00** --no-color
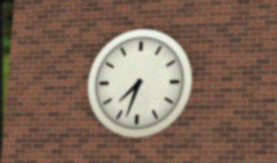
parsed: **7:33**
